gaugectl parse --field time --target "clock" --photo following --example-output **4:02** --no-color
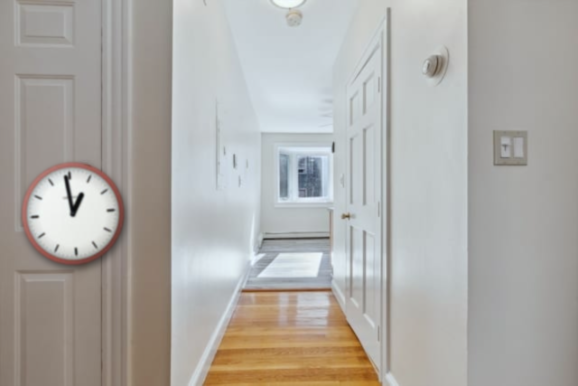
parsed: **12:59**
